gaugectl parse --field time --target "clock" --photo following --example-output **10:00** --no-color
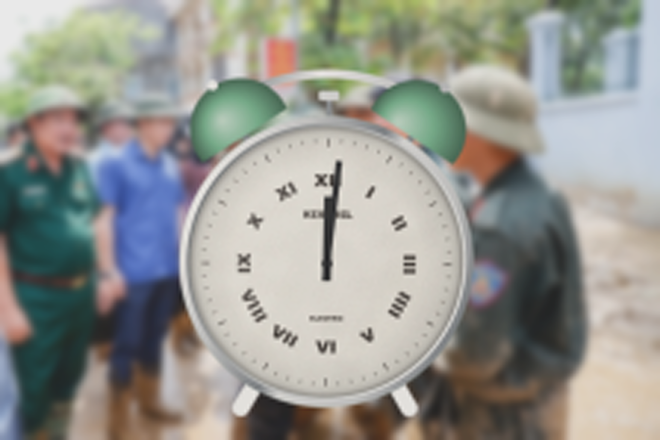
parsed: **12:01**
